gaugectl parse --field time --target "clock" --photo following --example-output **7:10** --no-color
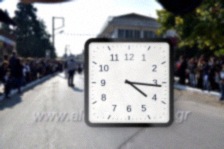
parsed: **4:16**
